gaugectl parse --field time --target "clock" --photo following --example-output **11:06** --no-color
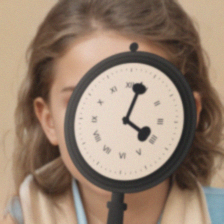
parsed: **4:03**
